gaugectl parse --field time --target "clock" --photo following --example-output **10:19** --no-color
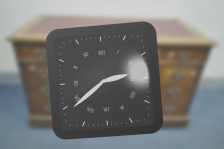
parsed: **2:39**
